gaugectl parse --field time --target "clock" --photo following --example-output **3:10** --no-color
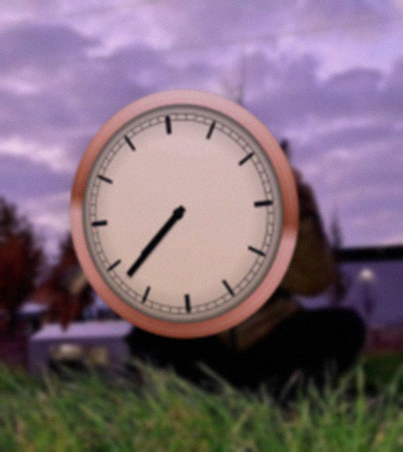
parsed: **7:38**
